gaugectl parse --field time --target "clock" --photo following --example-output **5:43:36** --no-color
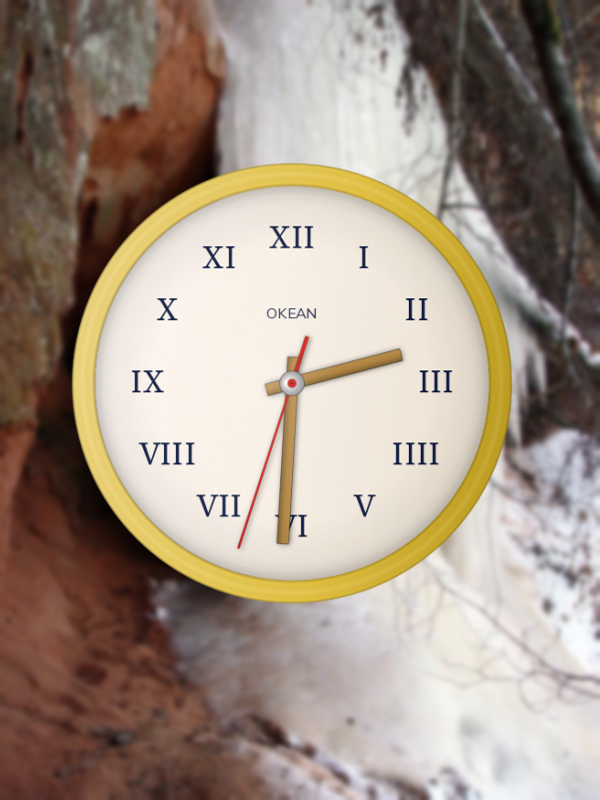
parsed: **2:30:33**
